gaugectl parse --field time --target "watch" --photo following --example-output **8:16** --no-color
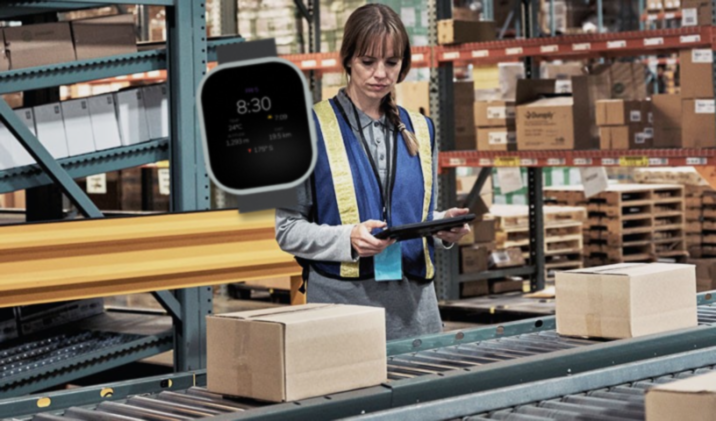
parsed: **8:30**
